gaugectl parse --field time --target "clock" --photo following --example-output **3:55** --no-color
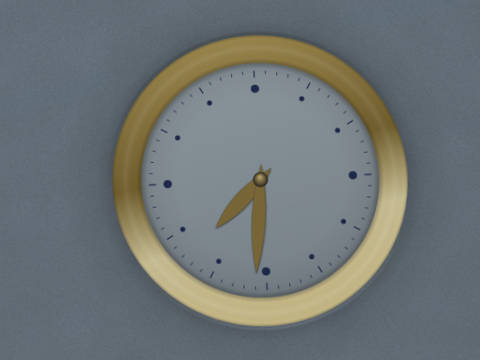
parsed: **7:31**
